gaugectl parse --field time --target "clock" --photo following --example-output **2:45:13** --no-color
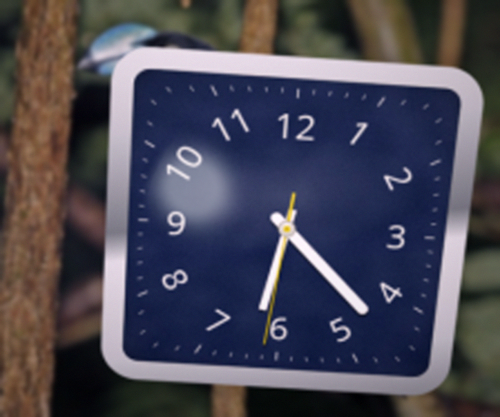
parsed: **6:22:31**
